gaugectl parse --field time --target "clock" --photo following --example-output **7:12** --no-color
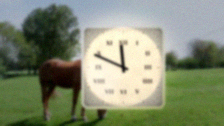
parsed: **11:49**
